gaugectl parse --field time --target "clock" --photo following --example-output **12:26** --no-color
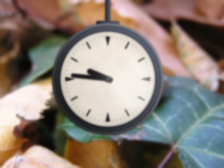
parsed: **9:46**
